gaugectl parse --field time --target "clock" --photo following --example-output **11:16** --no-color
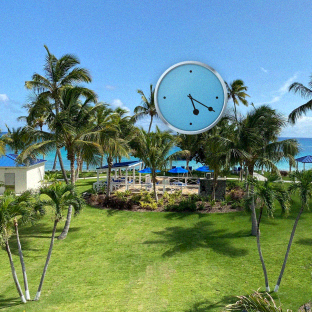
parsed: **5:20**
